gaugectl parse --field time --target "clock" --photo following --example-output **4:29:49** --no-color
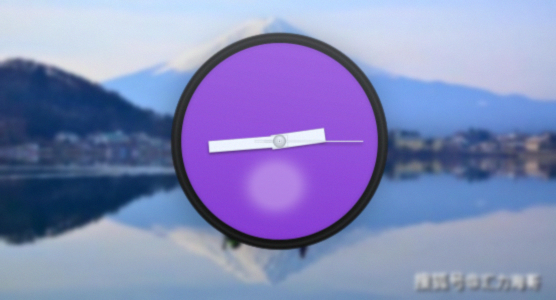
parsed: **2:44:15**
